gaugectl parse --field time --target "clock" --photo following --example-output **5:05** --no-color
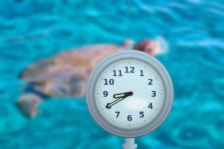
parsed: **8:40**
